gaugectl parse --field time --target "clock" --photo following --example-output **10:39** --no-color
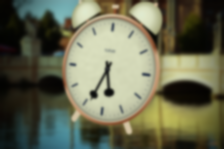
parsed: **5:34**
